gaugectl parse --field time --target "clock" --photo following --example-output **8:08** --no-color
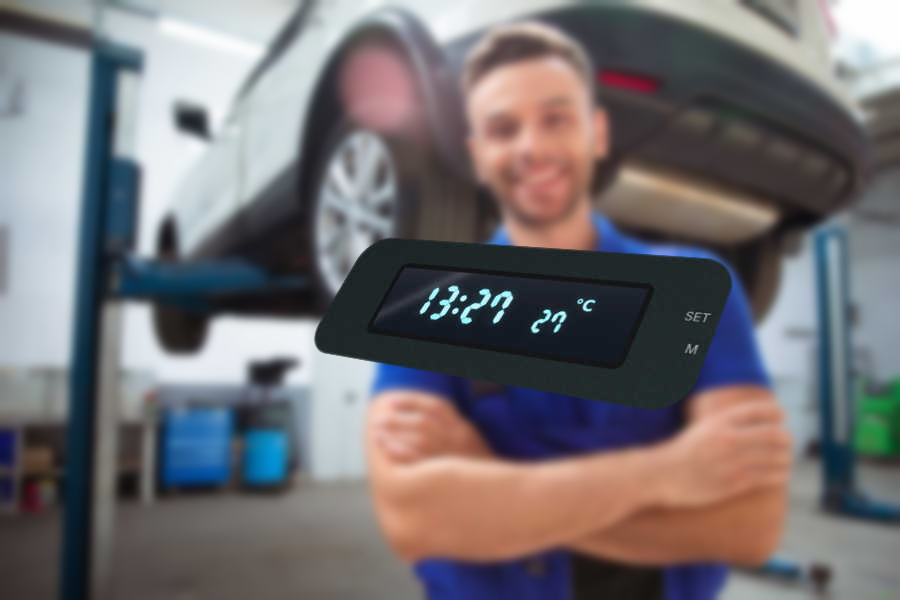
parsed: **13:27**
